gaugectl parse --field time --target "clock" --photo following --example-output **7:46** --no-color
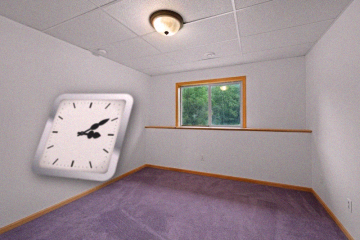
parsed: **3:09**
